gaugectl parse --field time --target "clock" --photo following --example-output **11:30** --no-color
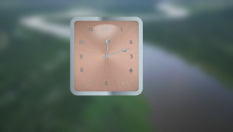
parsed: **12:12**
